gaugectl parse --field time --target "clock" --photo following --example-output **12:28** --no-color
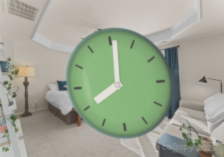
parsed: **8:01**
